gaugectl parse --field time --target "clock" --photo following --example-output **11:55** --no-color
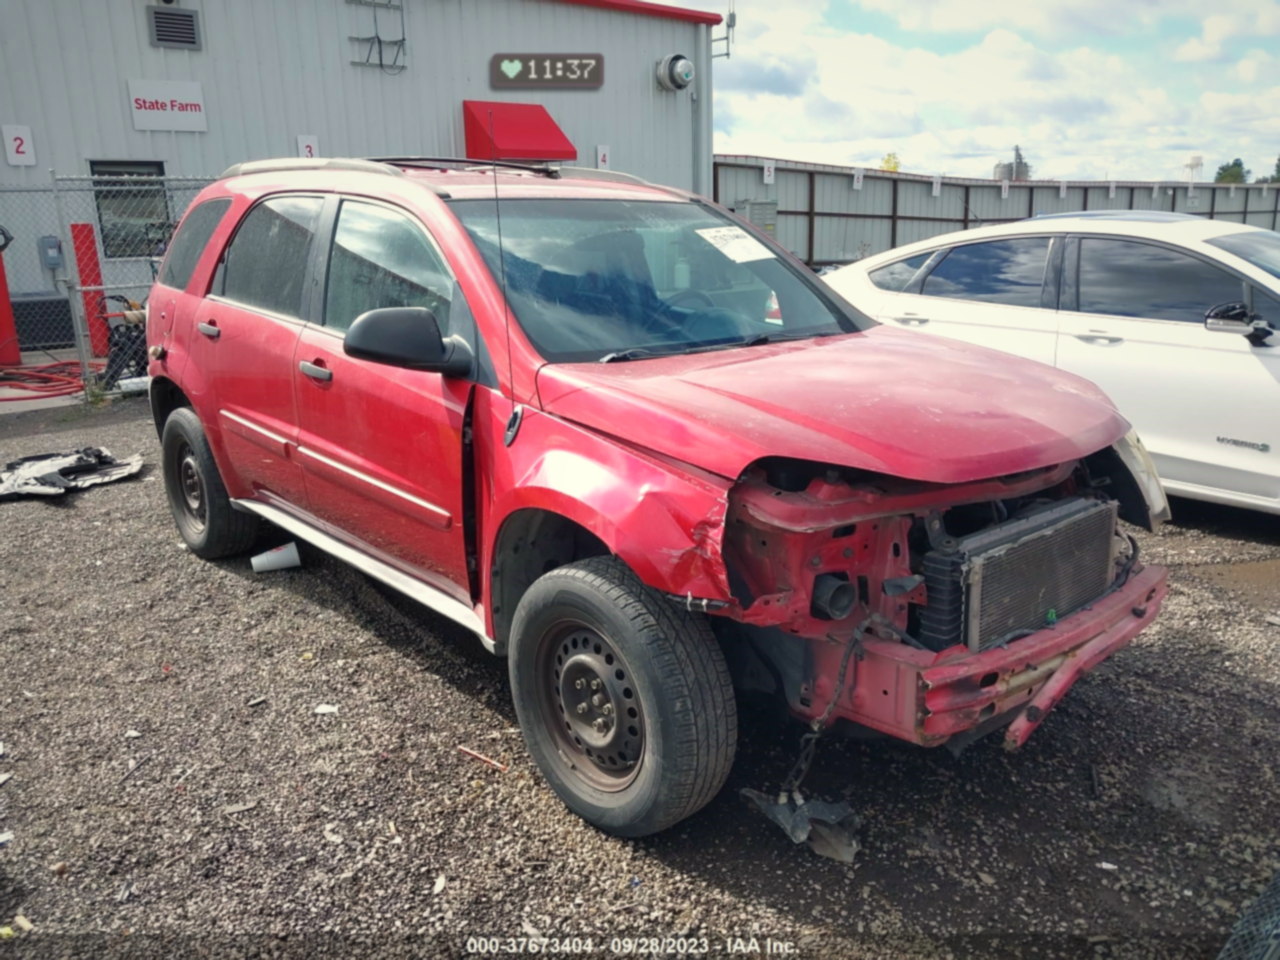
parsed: **11:37**
